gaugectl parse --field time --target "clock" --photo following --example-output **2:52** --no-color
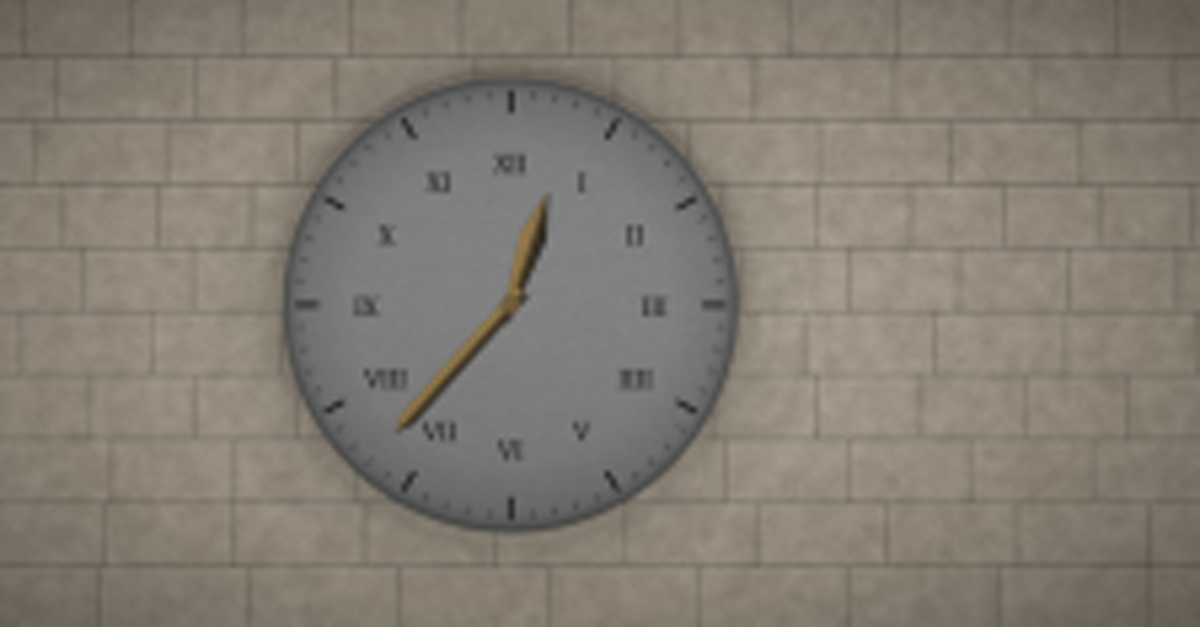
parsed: **12:37**
